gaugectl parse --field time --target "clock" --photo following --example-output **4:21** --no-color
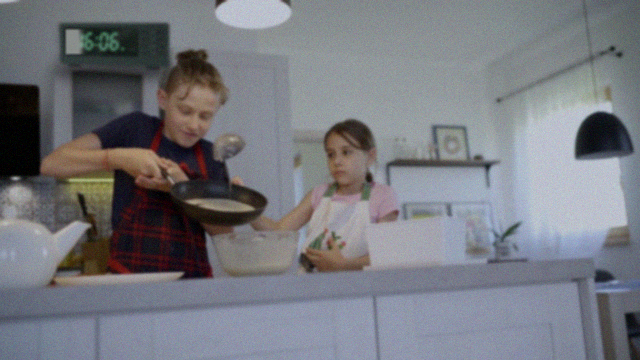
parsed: **16:06**
